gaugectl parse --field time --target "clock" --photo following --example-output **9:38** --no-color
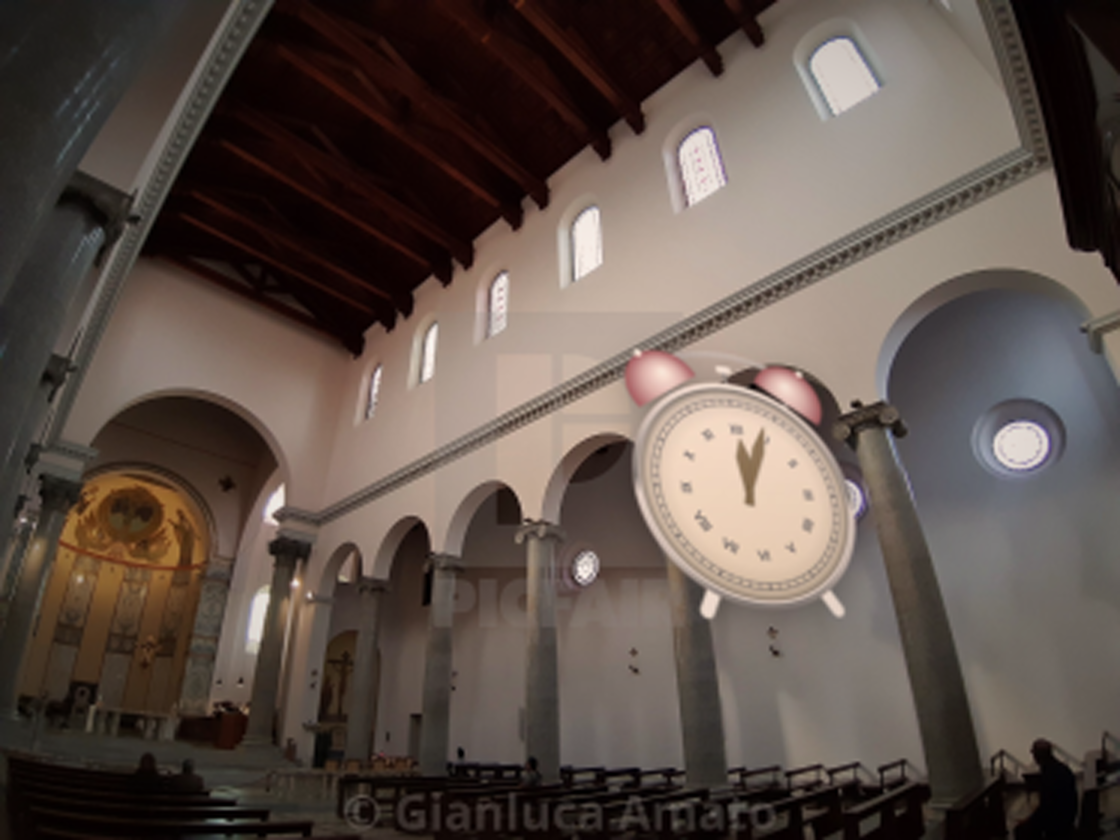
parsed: **12:04**
